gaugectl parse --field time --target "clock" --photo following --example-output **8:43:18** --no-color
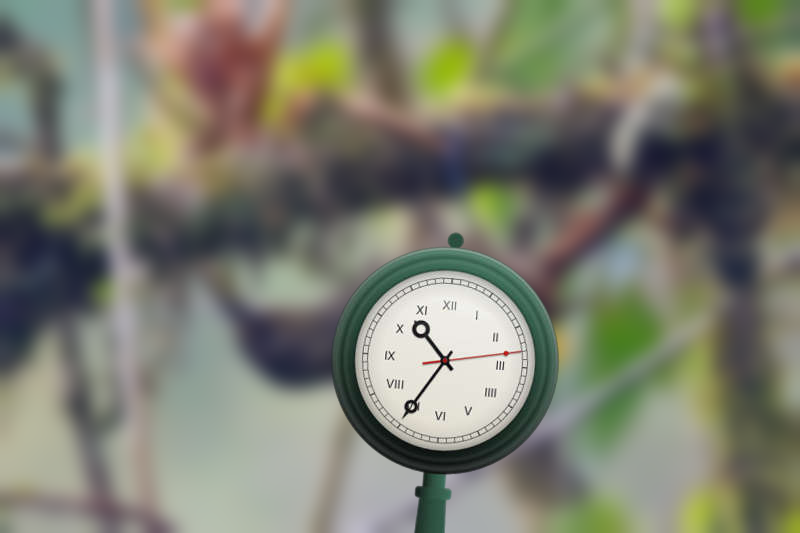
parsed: **10:35:13**
